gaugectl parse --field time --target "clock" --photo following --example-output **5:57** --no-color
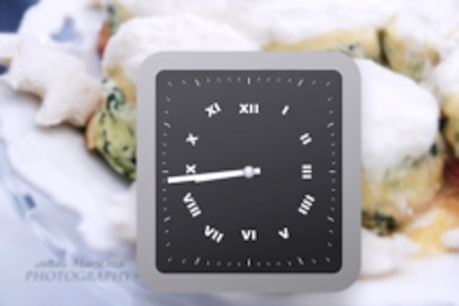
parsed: **8:44**
